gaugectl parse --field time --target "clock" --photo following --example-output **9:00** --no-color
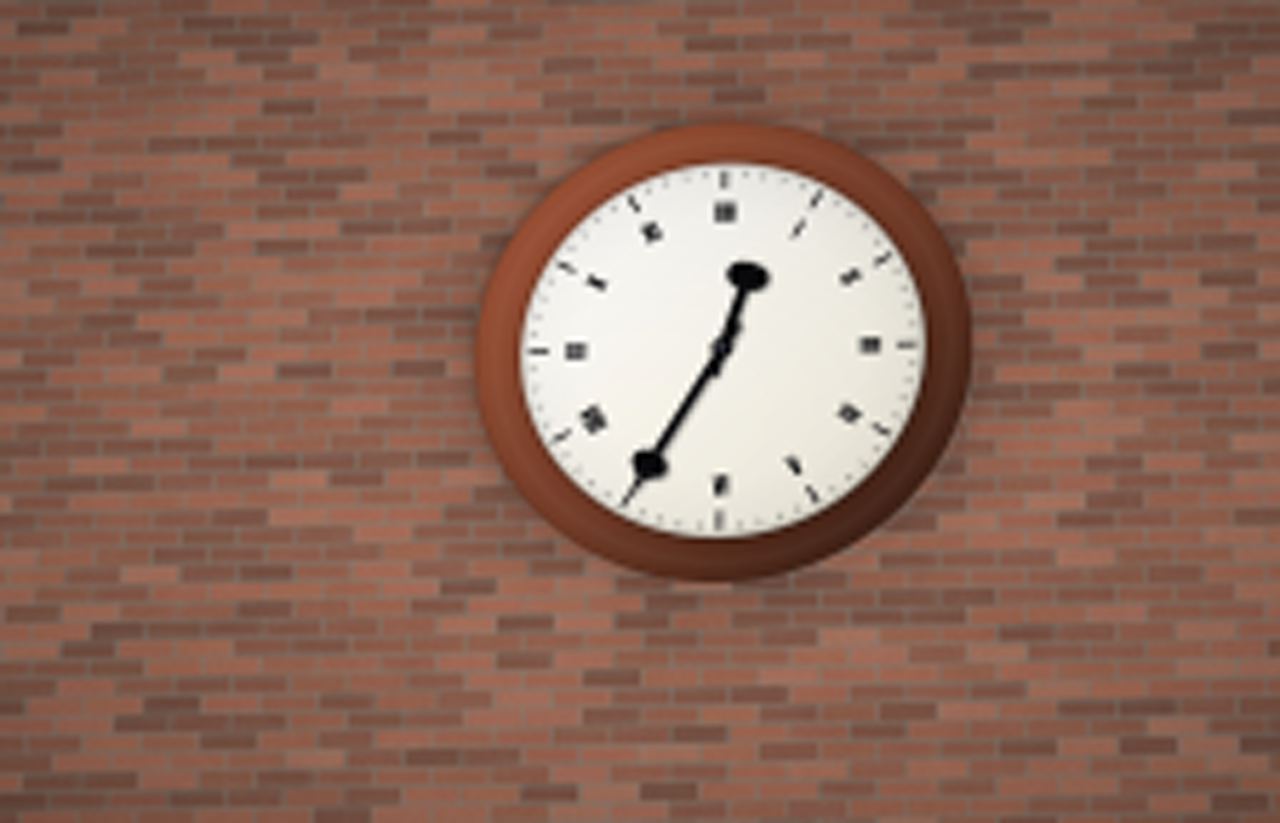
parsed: **12:35**
